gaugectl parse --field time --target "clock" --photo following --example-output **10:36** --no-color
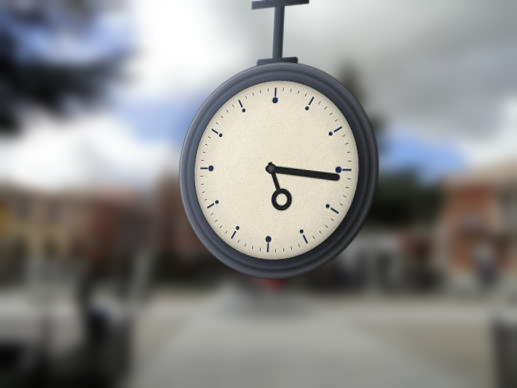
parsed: **5:16**
